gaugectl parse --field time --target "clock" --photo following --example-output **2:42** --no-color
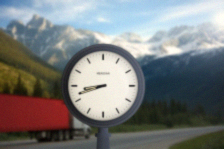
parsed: **8:42**
